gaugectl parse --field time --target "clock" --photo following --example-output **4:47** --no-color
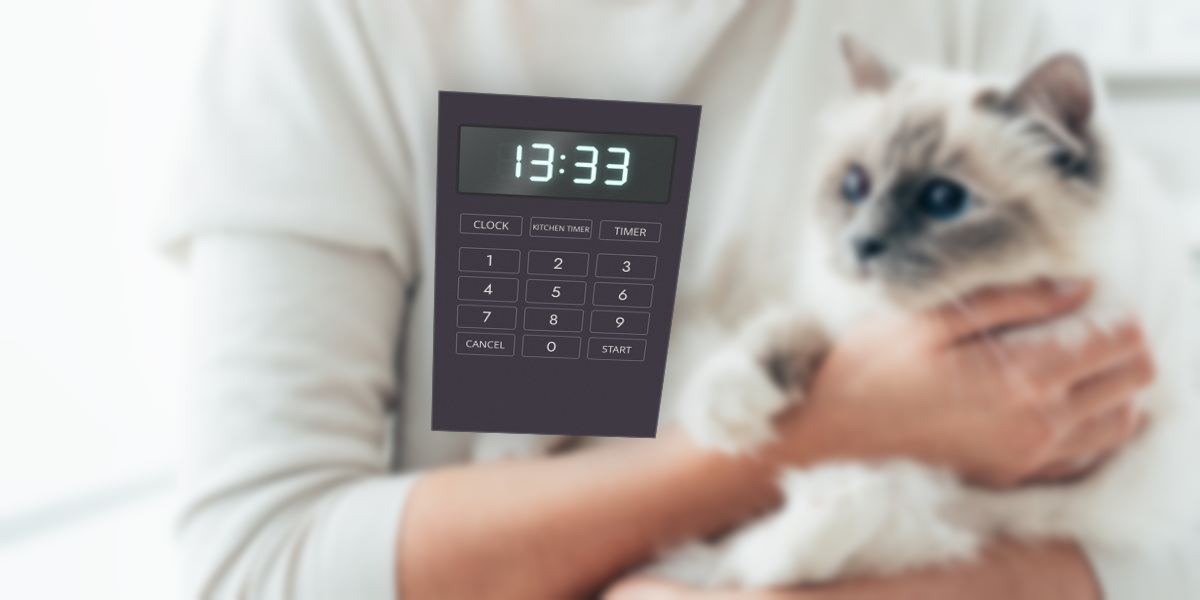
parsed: **13:33**
